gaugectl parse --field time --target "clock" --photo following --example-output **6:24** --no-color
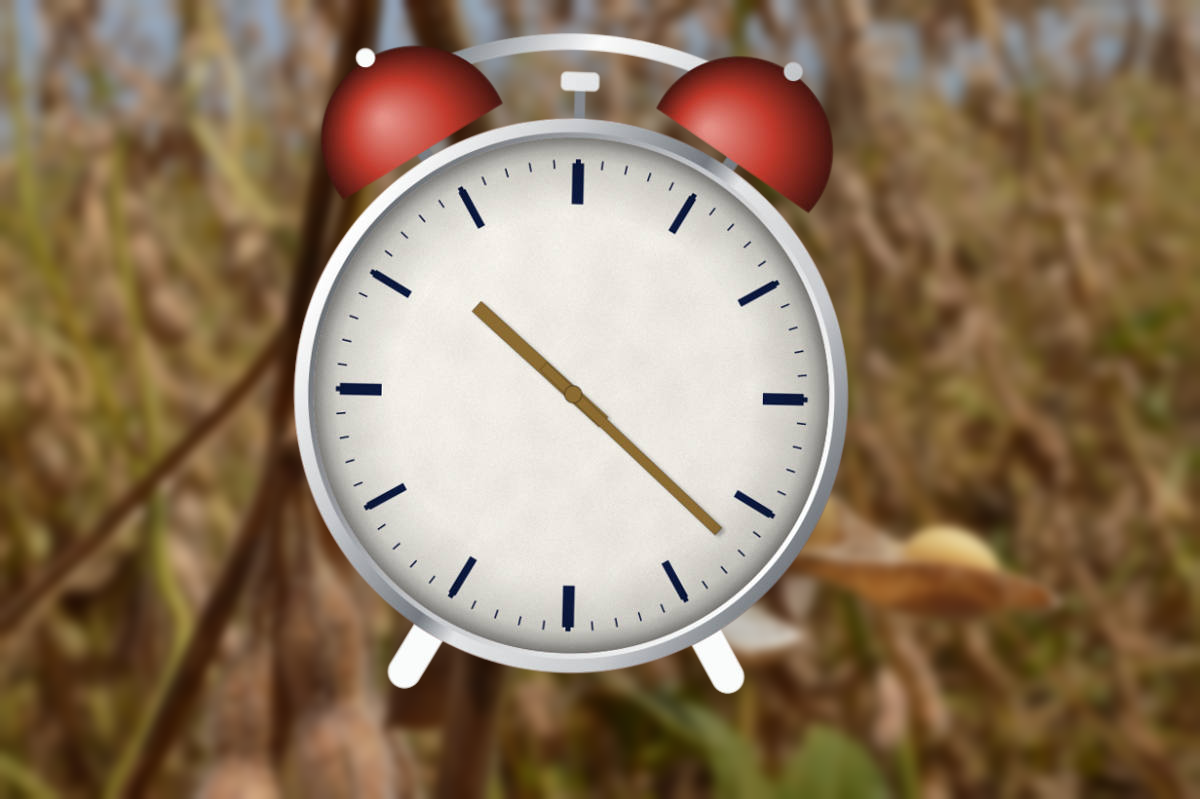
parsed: **10:22**
